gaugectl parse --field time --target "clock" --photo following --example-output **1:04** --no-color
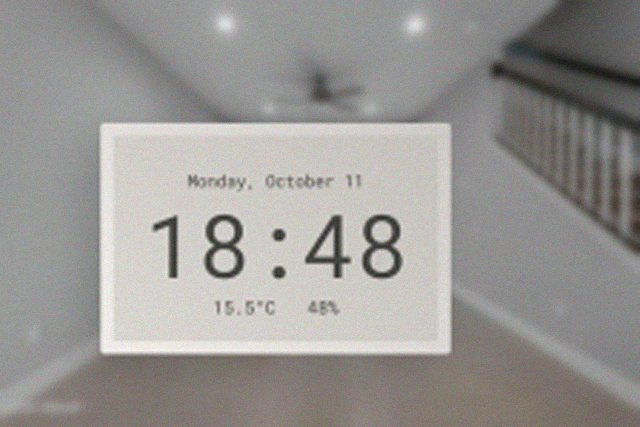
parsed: **18:48**
